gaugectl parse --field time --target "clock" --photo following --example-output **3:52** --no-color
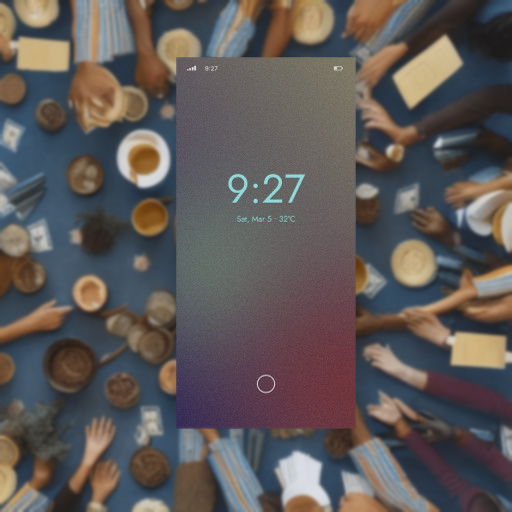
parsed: **9:27**
